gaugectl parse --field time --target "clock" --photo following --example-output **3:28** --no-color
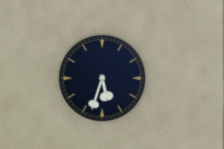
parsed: **5:33**
